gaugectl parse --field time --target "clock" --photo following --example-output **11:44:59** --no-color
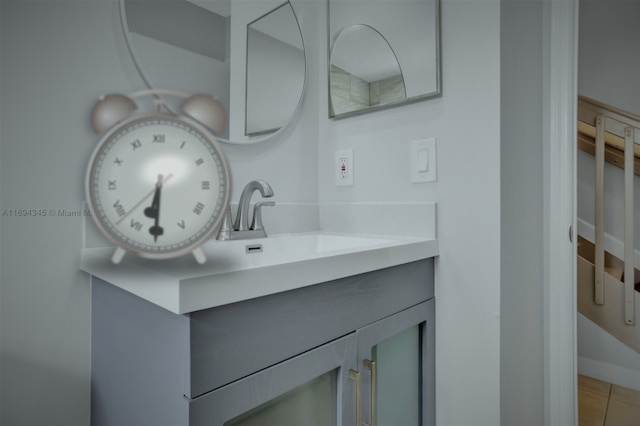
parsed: **6:30:38**
